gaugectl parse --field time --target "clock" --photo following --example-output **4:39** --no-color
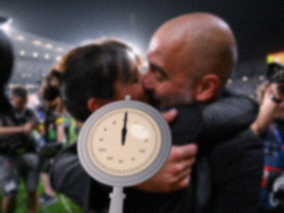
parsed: **12:00**
